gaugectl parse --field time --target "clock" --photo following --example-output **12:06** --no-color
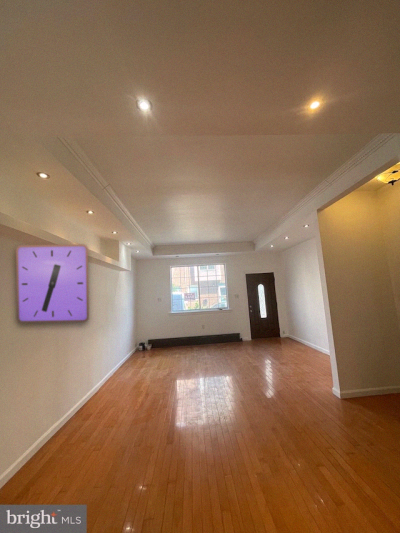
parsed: **12:33**
